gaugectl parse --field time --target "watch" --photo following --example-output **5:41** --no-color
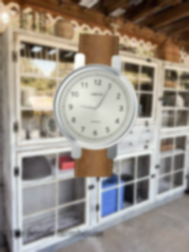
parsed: **9:05**
